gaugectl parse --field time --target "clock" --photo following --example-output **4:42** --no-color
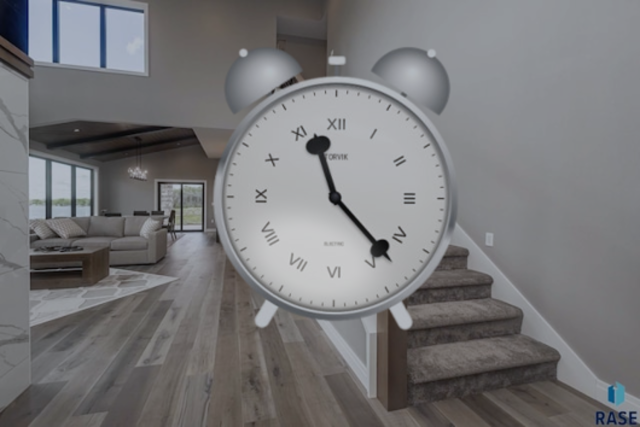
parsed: **11:23**
